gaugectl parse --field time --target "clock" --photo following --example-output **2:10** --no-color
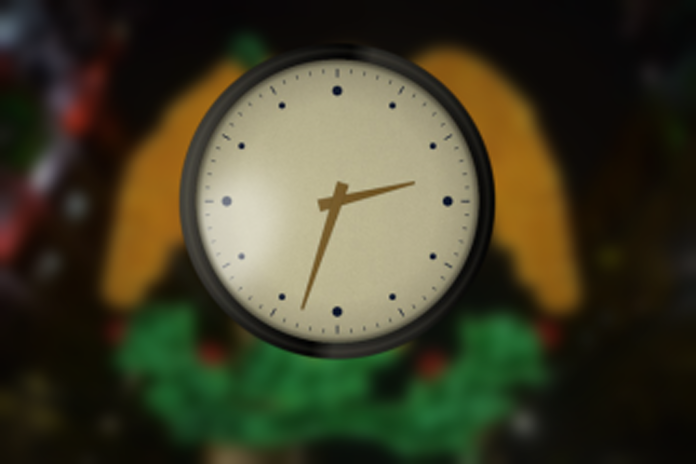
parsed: **2:33**
